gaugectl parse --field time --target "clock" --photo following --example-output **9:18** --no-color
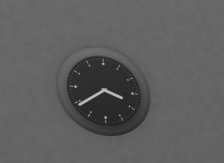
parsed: **3:39**
